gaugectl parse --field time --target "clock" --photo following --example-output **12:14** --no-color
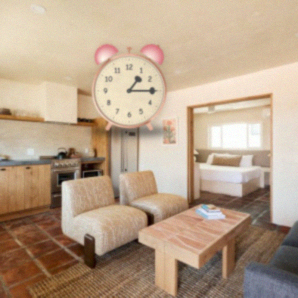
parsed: **1:15**
